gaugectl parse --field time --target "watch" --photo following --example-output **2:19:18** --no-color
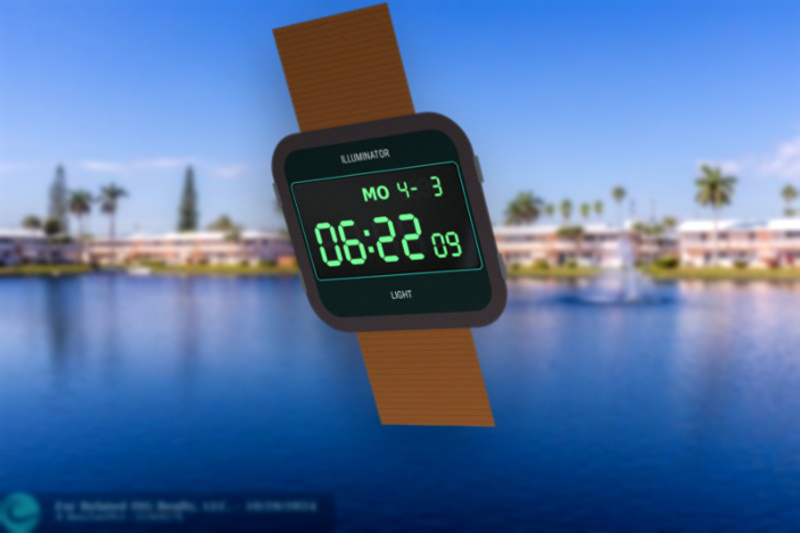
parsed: **6:22:09**
